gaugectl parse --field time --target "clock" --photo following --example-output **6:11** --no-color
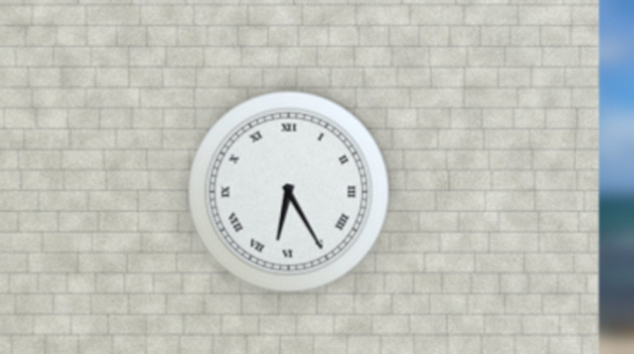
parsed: **6:25**
